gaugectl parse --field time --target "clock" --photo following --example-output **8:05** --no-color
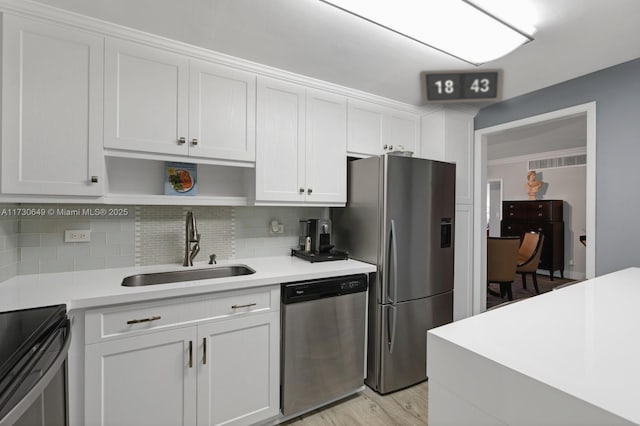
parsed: **18:43**
